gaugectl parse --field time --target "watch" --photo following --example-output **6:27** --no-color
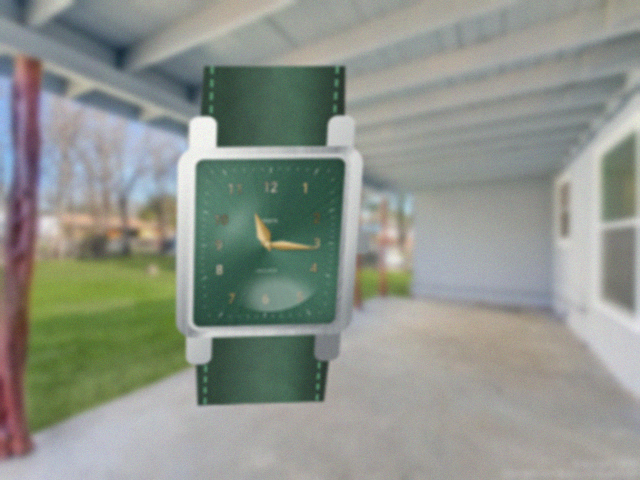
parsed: **11:16**
